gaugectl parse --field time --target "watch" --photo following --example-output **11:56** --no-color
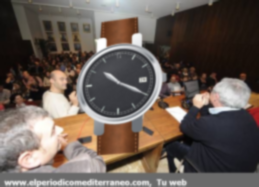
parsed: **10:20**
